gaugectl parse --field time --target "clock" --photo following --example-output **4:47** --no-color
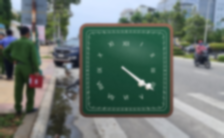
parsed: **4:21**
